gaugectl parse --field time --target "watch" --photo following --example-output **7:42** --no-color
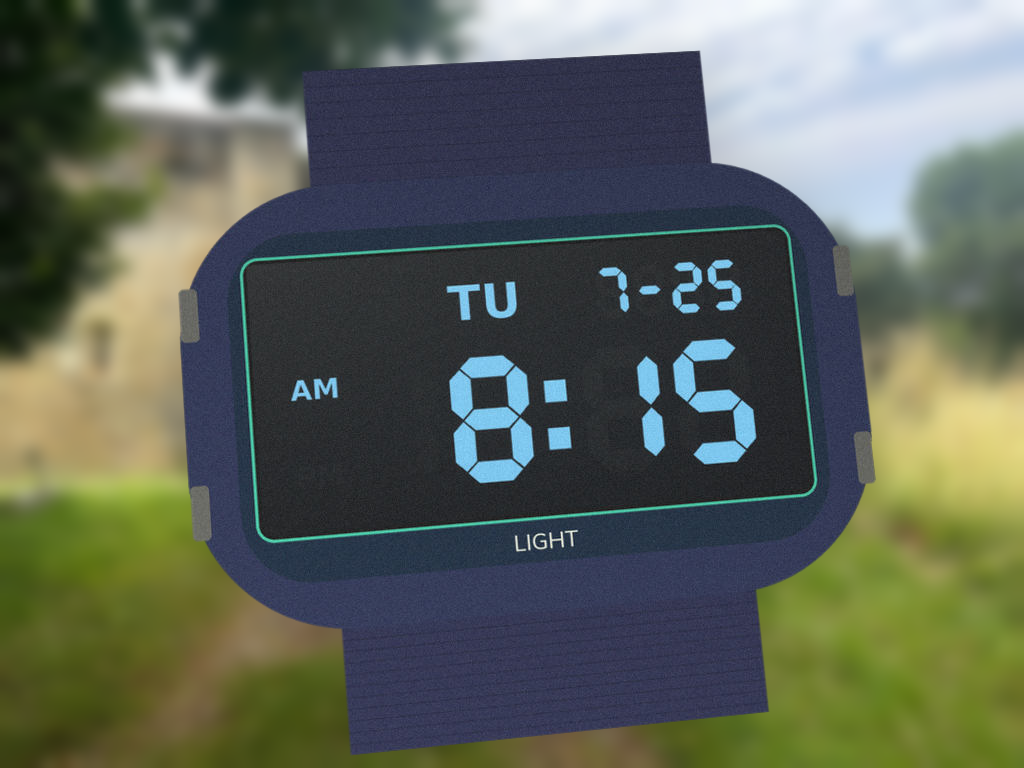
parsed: **8:15**
